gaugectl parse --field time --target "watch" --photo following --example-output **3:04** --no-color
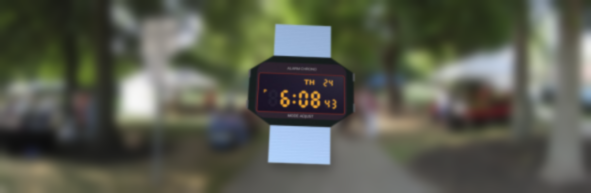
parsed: **6:08**
